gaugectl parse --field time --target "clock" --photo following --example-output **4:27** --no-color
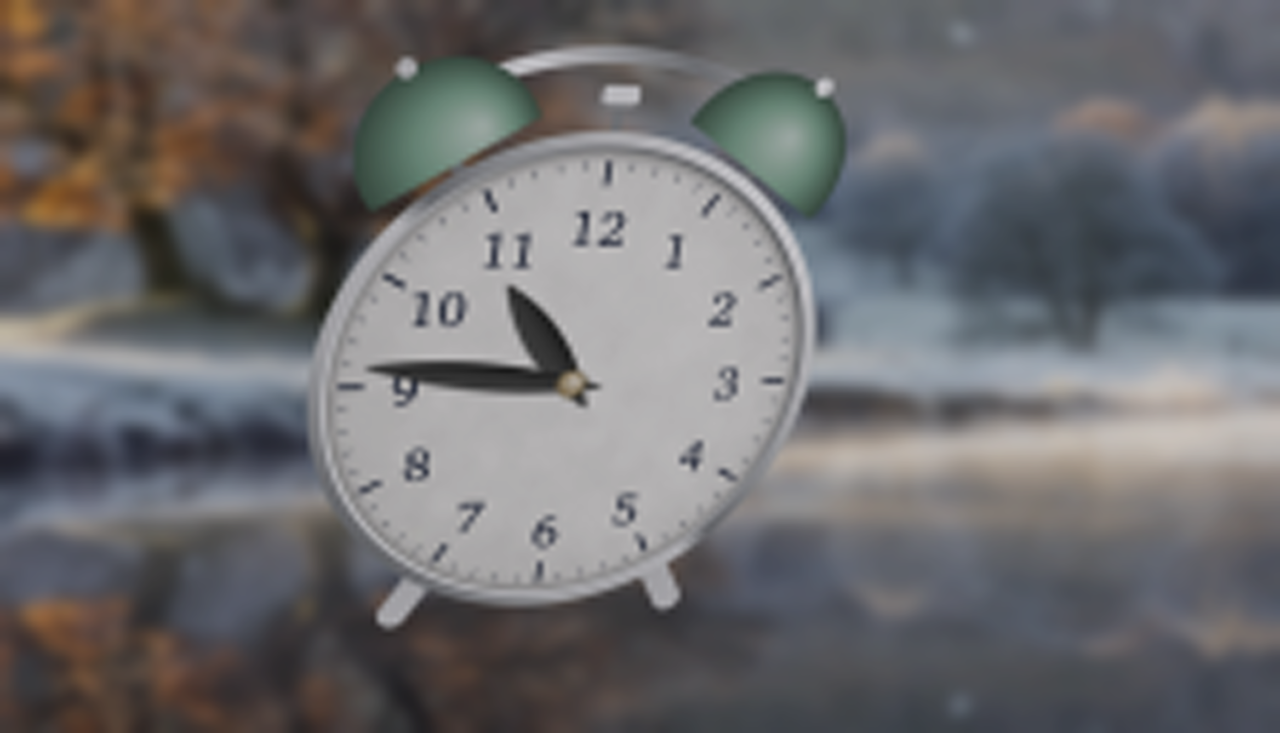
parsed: **10:46**
